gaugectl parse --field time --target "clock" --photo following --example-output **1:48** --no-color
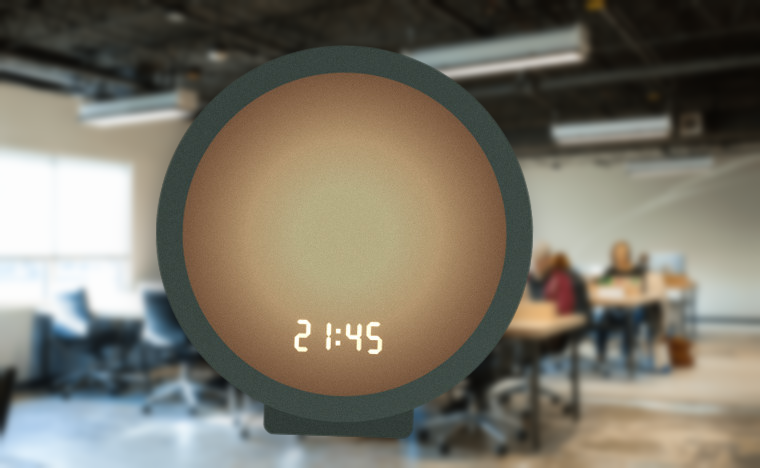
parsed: **21:45**
